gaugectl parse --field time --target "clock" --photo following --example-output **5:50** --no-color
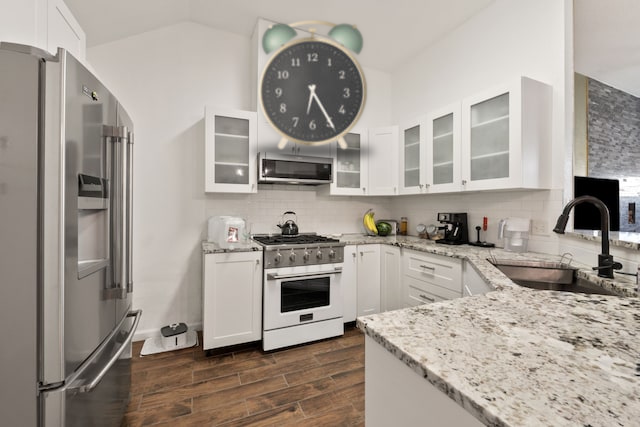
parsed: **6:25**
